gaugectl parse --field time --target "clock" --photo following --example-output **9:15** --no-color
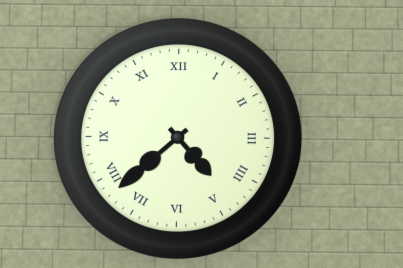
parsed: **4:38**
